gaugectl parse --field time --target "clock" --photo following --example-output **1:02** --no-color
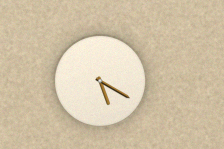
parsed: **5:20**
